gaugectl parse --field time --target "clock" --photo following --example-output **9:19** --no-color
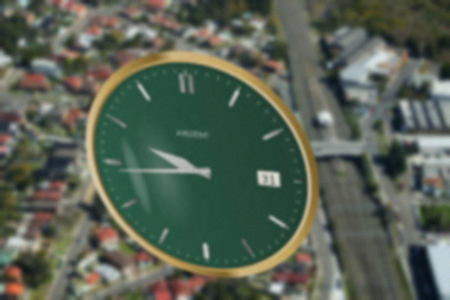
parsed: **9:44**
